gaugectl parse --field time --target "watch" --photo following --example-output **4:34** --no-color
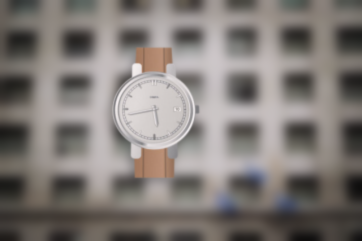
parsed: **5:43**
